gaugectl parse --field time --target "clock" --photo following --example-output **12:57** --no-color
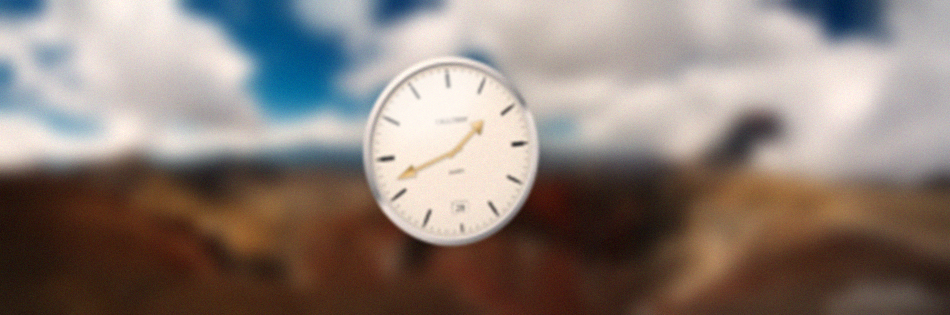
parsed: **1:42**
